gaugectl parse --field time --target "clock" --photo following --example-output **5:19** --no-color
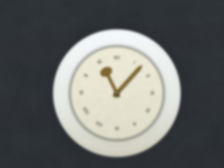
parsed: **11:07**
